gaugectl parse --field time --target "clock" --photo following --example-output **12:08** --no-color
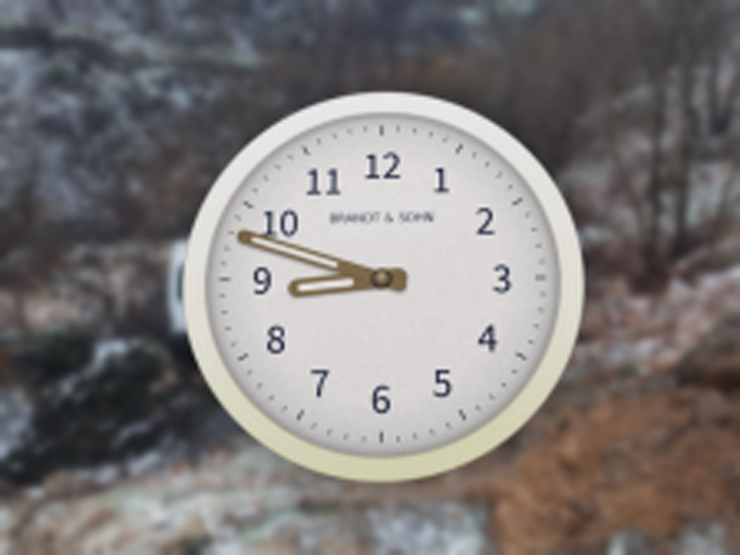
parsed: **8:48**
